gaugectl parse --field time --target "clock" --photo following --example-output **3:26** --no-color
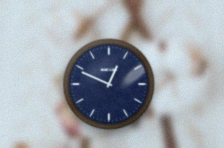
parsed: **12:49**
